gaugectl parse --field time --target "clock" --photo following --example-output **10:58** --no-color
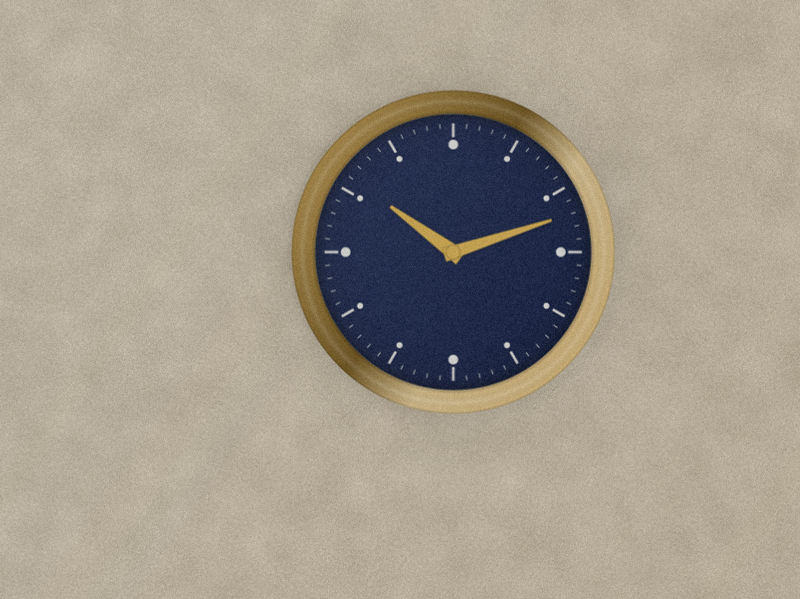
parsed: **10:12**
